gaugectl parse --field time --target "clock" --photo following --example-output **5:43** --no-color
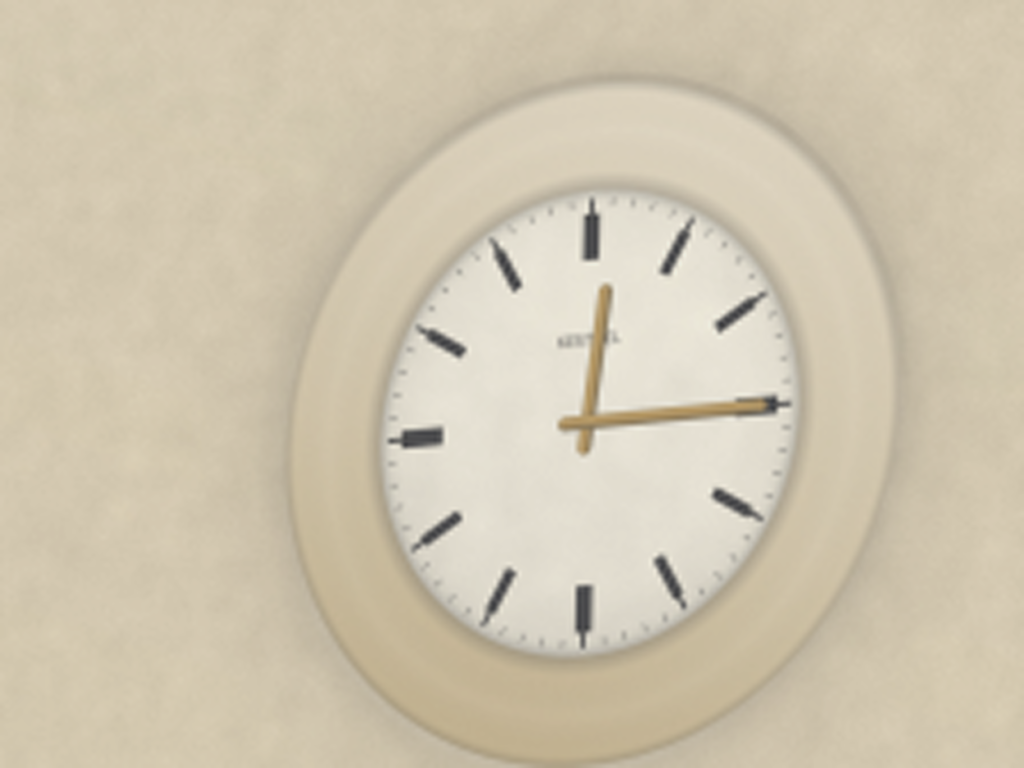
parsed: **12:15**
